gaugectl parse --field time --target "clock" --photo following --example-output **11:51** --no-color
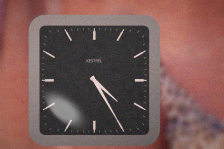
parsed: **4:25**
